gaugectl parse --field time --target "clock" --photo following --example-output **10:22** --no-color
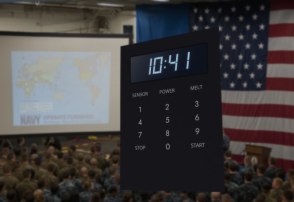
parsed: **10:41**
